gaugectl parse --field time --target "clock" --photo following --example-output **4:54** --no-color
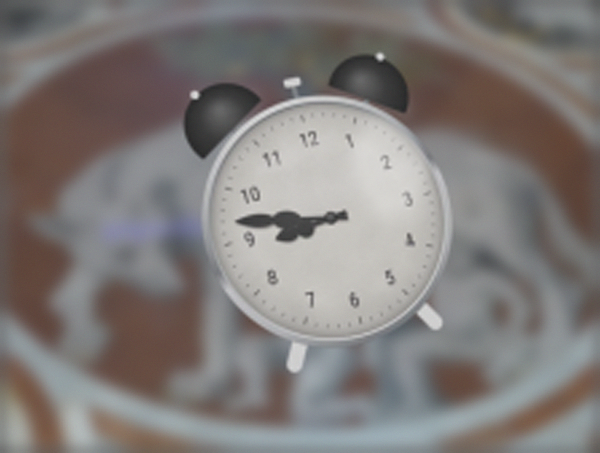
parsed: **8:47**
